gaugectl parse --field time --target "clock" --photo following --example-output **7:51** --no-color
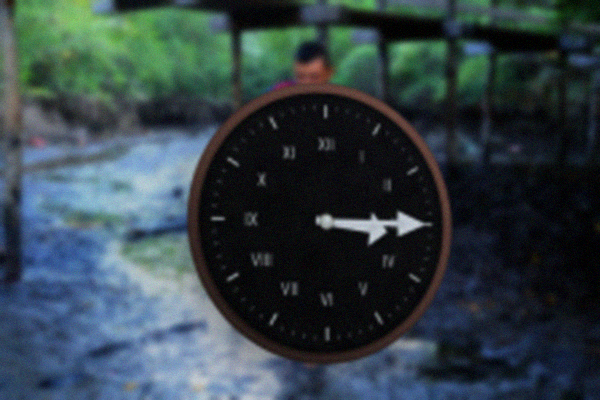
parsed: **3:15**
